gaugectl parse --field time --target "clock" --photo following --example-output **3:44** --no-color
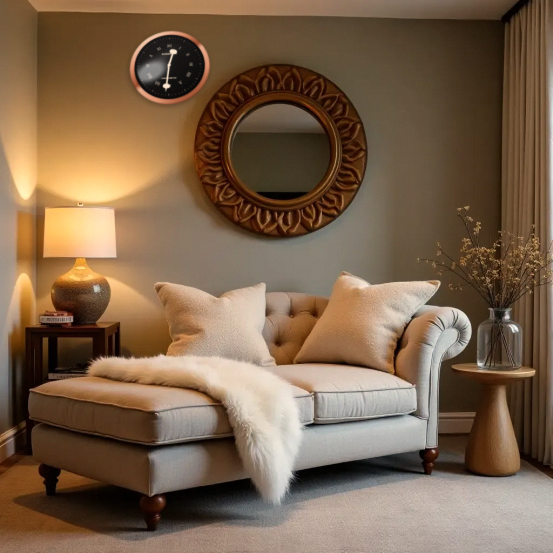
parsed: **12:31**
